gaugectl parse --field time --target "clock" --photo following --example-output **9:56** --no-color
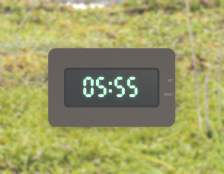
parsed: **5:55**
